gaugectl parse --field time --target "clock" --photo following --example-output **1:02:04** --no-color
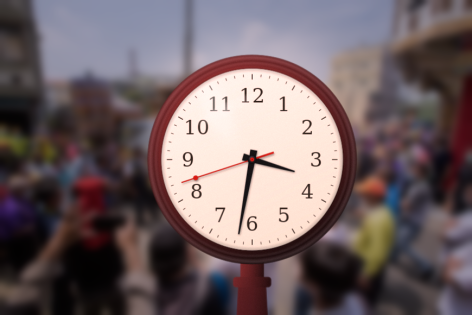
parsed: **3:31:42**
